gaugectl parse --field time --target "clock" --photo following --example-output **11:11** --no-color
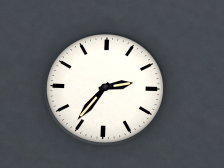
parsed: **2:36**
